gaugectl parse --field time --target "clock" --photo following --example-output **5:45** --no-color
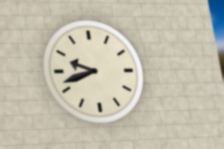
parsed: **9:42**
